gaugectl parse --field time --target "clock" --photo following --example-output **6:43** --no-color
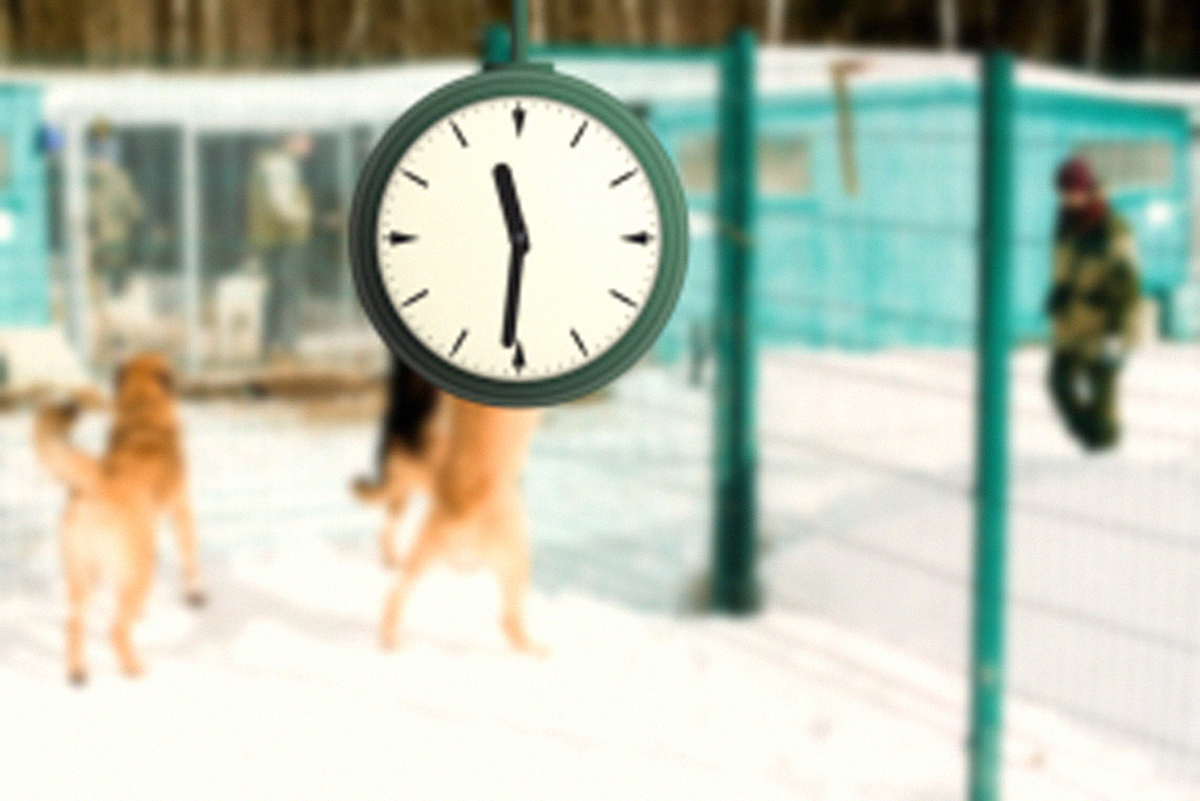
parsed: **11:31**
